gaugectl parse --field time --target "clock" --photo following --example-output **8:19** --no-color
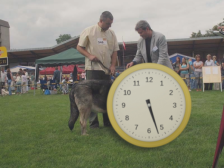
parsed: **5:27**
